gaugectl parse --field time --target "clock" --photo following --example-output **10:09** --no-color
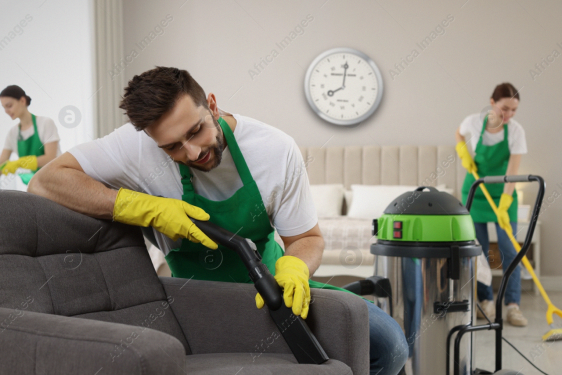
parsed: **8:01**
